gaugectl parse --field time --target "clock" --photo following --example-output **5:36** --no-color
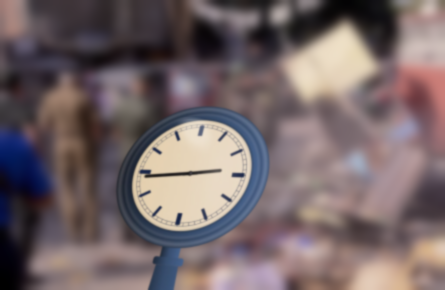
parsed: **2:44**
